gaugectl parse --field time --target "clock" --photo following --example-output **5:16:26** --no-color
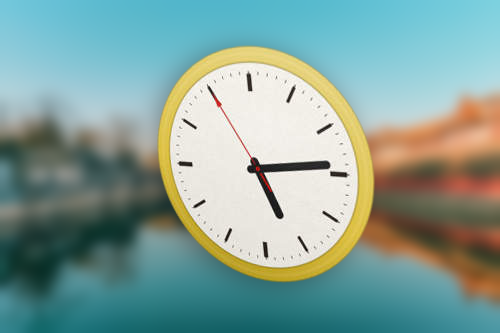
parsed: **5:13:55**
